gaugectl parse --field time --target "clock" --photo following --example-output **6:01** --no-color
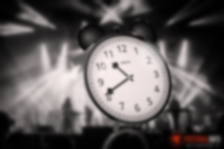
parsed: **10:41**
